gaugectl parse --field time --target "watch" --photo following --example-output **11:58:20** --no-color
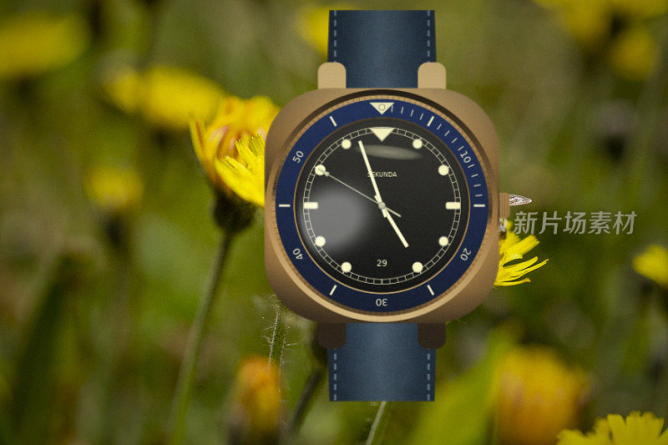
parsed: **4:56:50**
